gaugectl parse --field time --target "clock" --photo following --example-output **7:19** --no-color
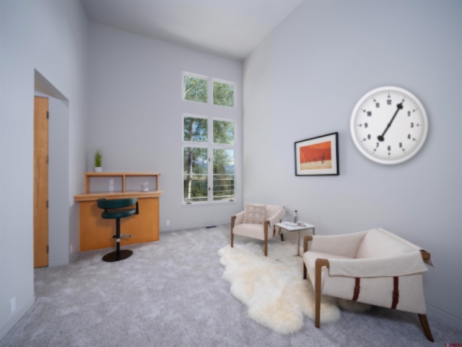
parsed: **7:05**
